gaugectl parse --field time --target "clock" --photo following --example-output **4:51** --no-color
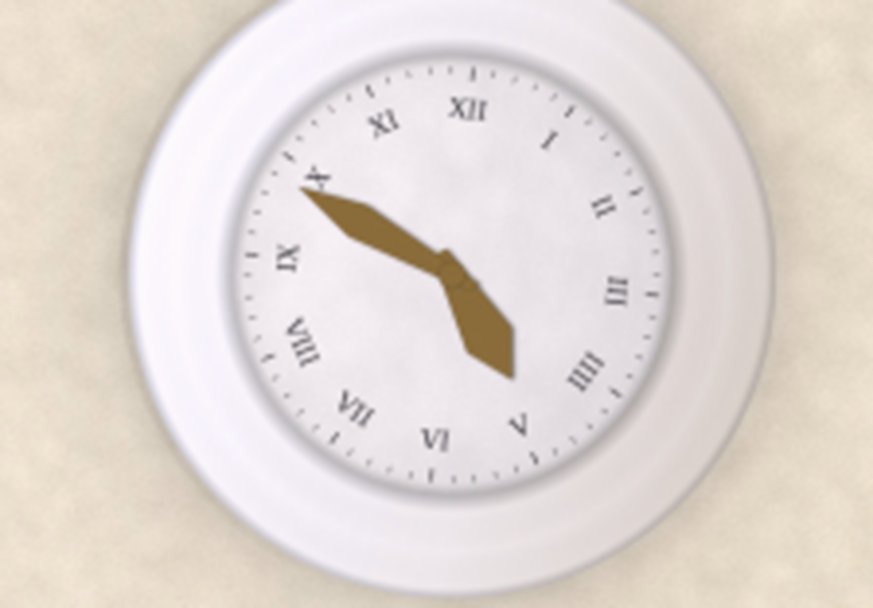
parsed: **4:49**
